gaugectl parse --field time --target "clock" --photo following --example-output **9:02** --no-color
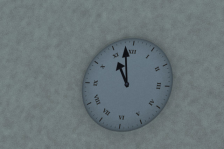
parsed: **10:58**
